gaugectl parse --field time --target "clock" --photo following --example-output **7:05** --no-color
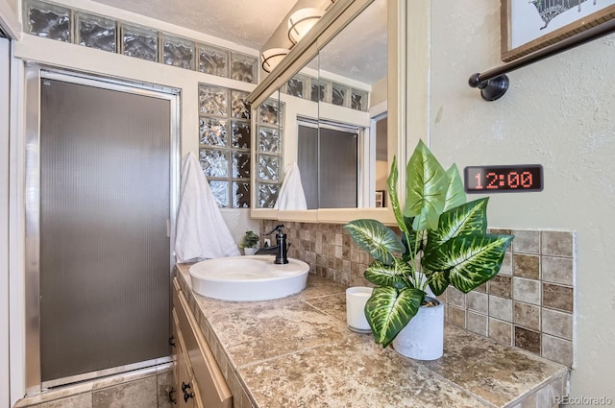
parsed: **12:00**
